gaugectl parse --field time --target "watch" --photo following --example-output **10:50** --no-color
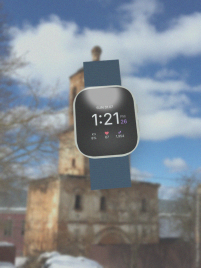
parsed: **1:21**
